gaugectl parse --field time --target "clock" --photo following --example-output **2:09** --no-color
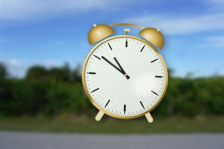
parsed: **10:51**
